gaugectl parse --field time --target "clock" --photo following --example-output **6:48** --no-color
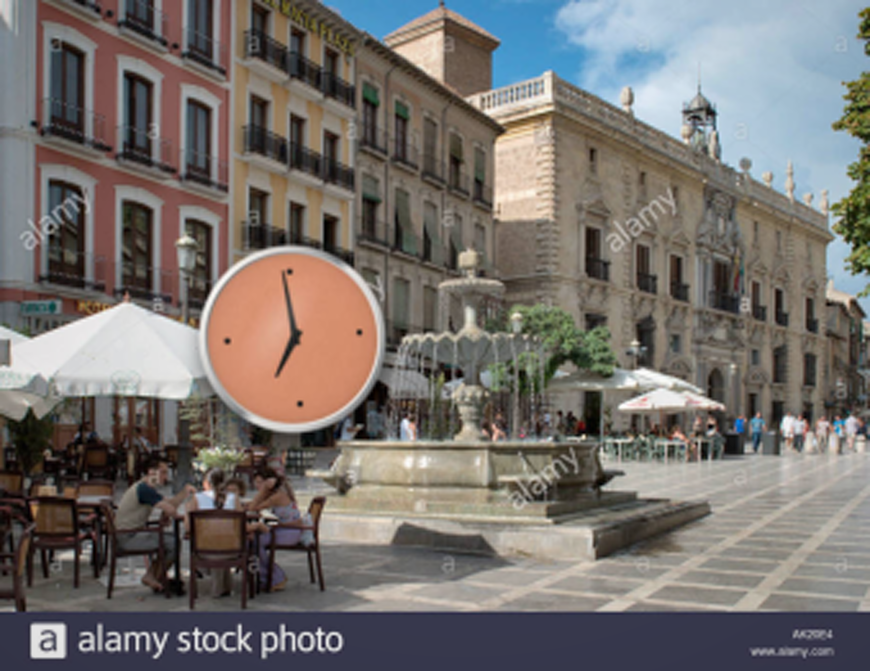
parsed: **6:59**
